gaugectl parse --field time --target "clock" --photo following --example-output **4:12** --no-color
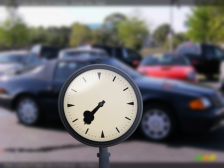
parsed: **7:37**
